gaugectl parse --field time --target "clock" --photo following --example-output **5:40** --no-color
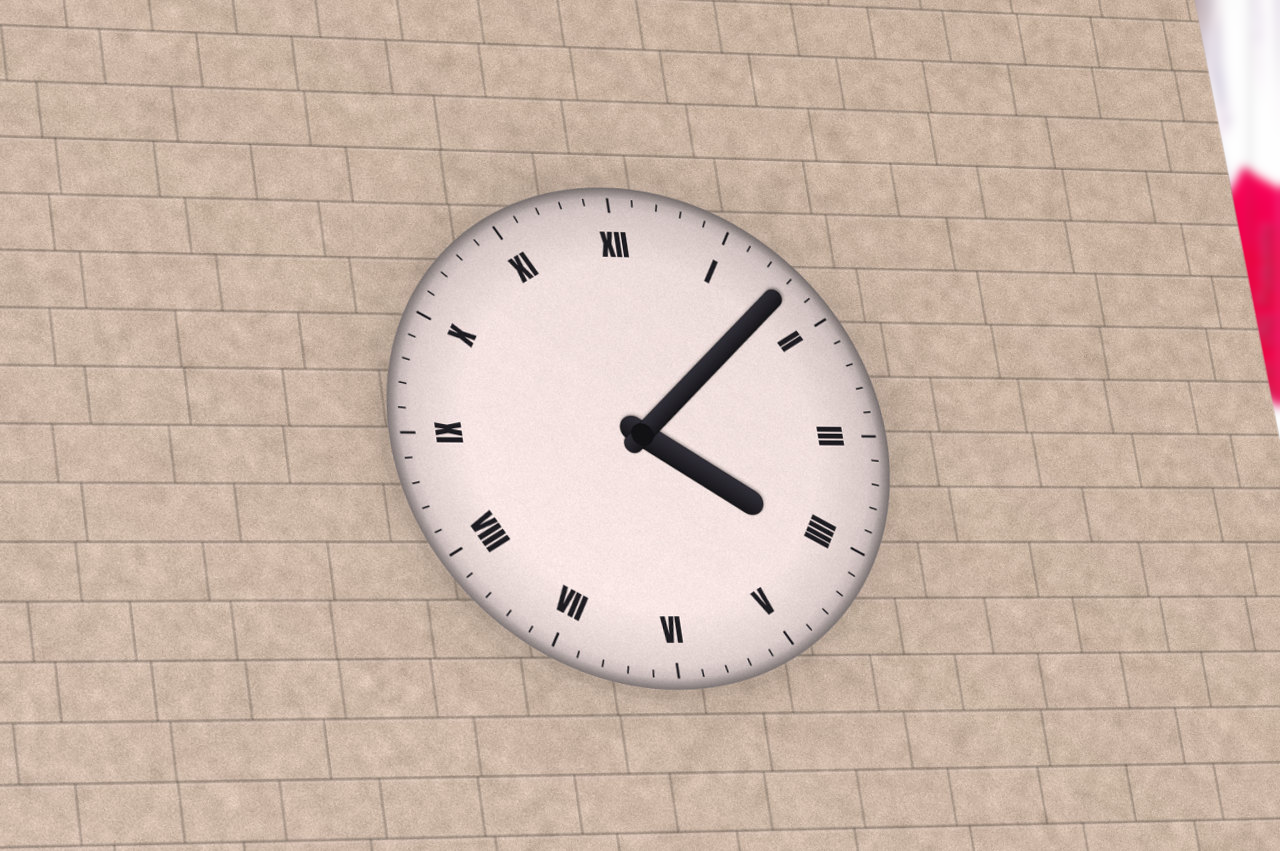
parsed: **4:08**
